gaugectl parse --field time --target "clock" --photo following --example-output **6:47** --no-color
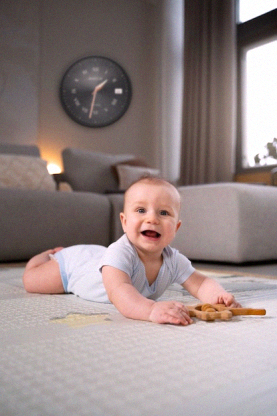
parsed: **1:32**
